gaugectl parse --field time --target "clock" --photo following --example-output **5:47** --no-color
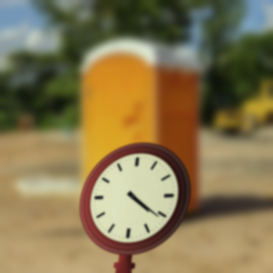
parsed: **4:21**
